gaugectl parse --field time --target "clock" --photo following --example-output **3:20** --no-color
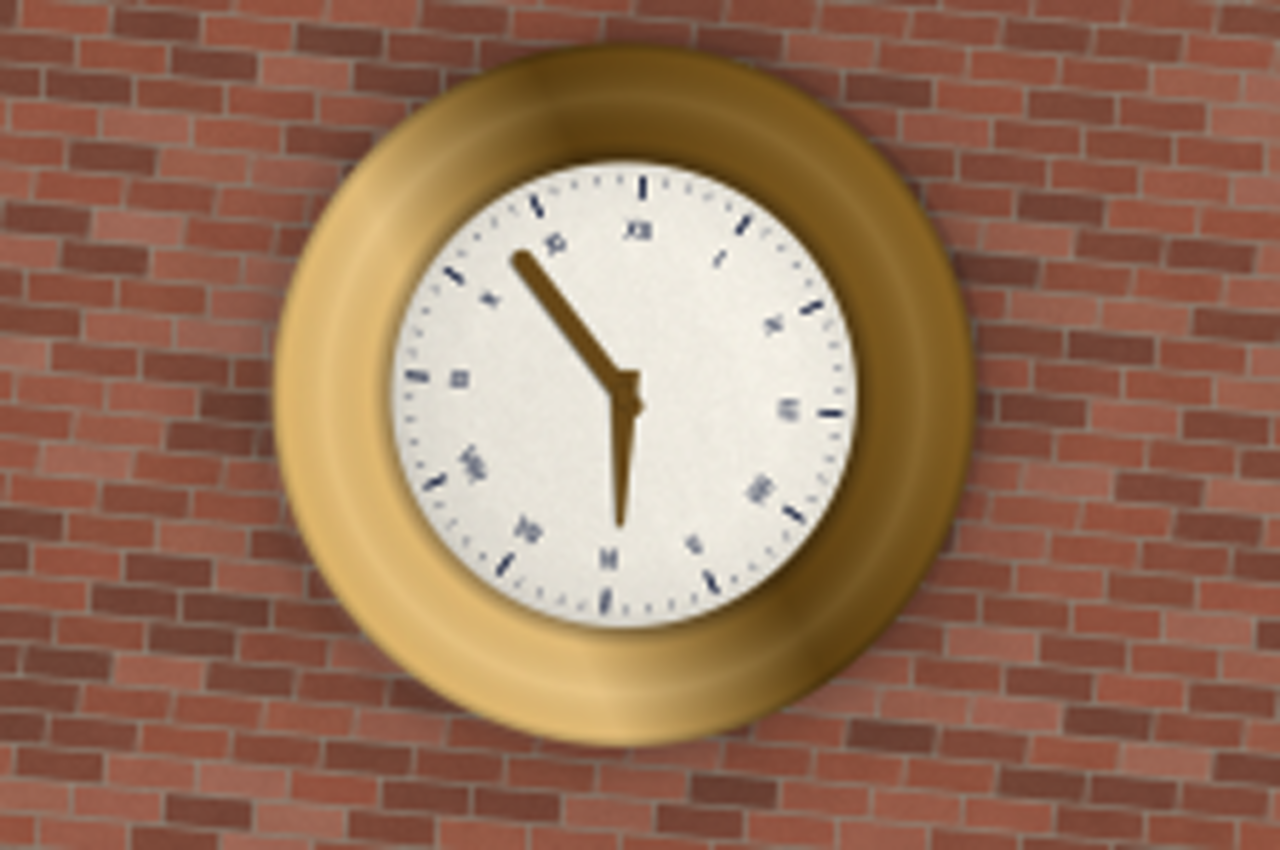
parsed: **5:53**
